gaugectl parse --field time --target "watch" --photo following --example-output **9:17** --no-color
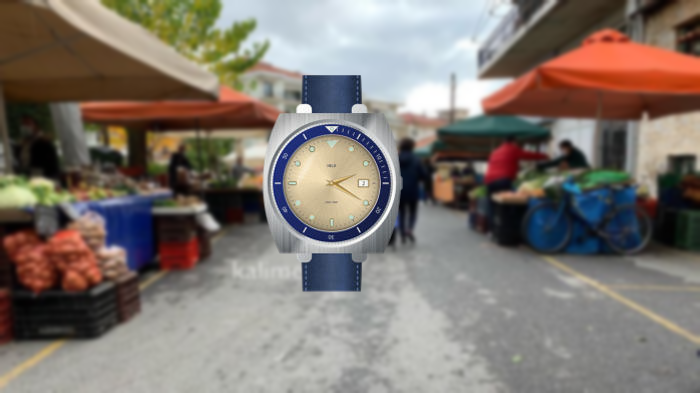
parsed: **2:20**
